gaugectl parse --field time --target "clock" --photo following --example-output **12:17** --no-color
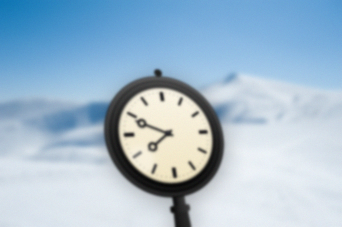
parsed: **7:49**
